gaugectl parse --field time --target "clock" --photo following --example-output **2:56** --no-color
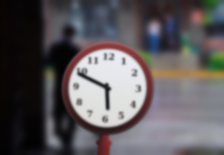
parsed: **5:49**
